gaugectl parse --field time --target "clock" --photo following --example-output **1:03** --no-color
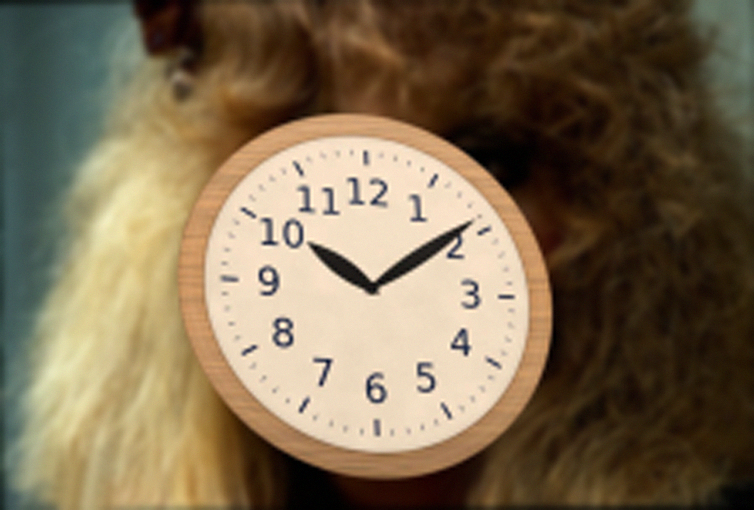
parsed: **10:09**
